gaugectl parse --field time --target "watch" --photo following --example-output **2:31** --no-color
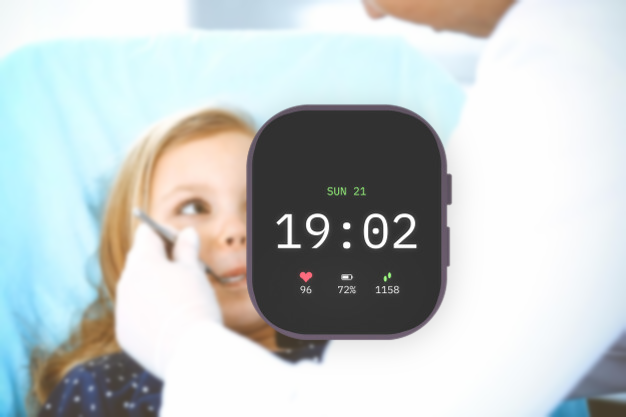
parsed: **19:02**
